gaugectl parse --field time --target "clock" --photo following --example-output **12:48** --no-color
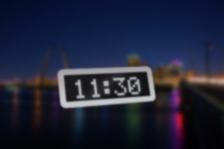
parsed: **11:30**
